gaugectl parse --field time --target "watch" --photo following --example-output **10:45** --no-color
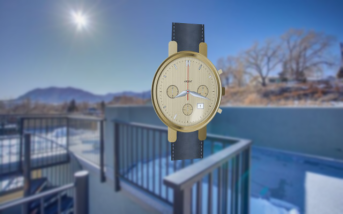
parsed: **8:18**
